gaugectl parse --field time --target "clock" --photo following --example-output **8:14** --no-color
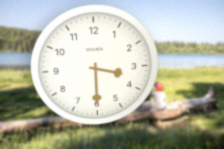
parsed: **3:30**
